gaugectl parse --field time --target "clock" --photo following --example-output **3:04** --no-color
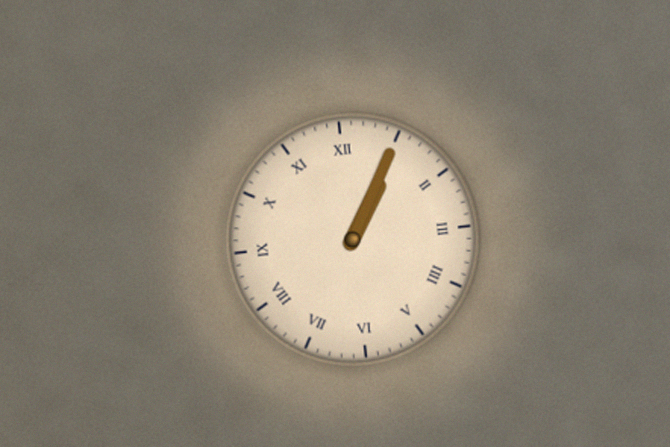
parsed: **1:05**
